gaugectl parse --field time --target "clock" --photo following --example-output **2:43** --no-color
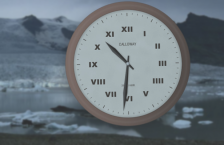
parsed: **10:31**
